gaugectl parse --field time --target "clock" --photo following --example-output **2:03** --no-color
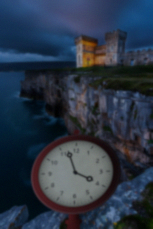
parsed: **3:57**
